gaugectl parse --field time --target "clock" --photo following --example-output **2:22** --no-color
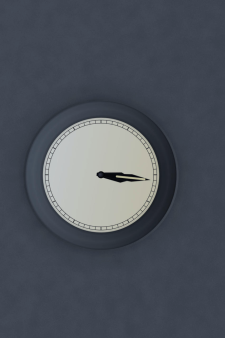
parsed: **3:16**
